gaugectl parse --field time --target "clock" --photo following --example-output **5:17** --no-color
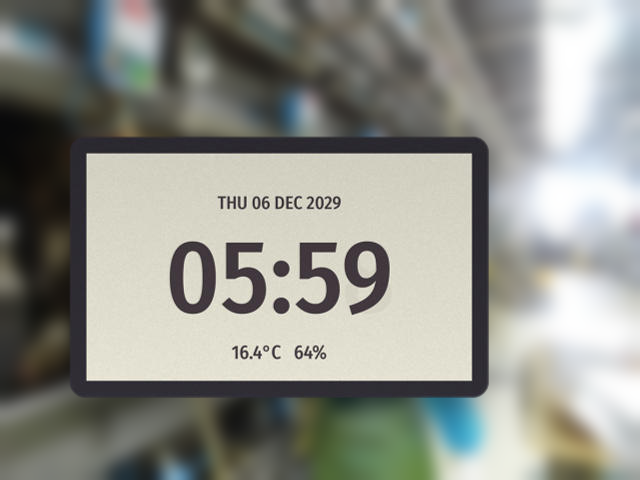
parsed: **5:59**
